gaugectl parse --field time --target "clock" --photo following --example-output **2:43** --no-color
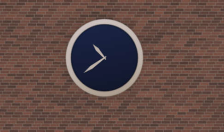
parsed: **10:39**
